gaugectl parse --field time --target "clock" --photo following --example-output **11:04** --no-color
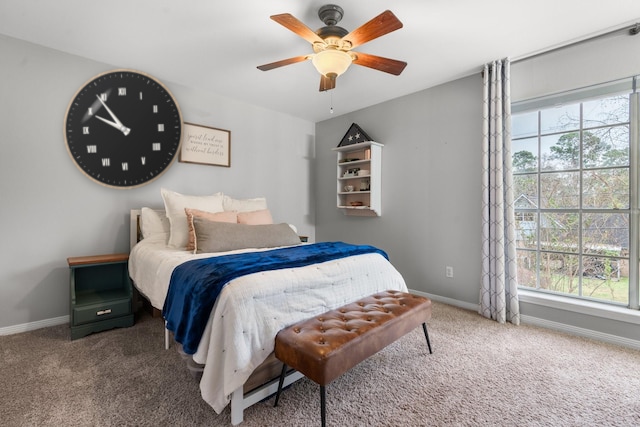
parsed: **9:54**
